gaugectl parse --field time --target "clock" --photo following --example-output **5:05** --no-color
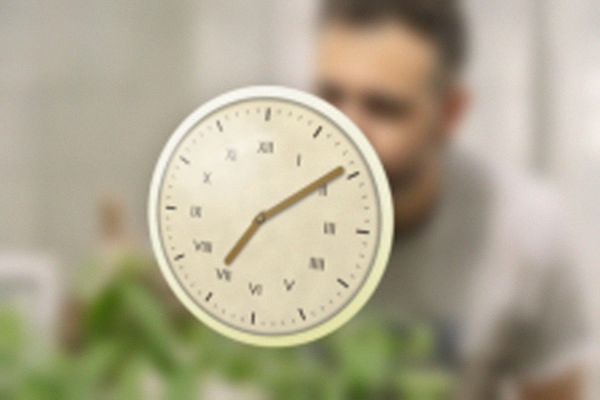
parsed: **7:09**
